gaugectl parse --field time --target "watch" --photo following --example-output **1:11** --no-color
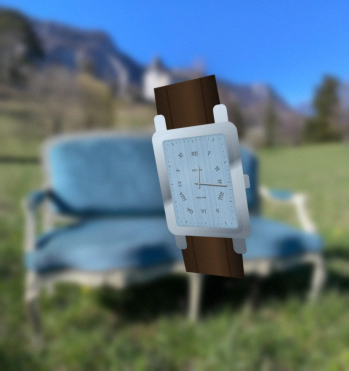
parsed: **12:16**
